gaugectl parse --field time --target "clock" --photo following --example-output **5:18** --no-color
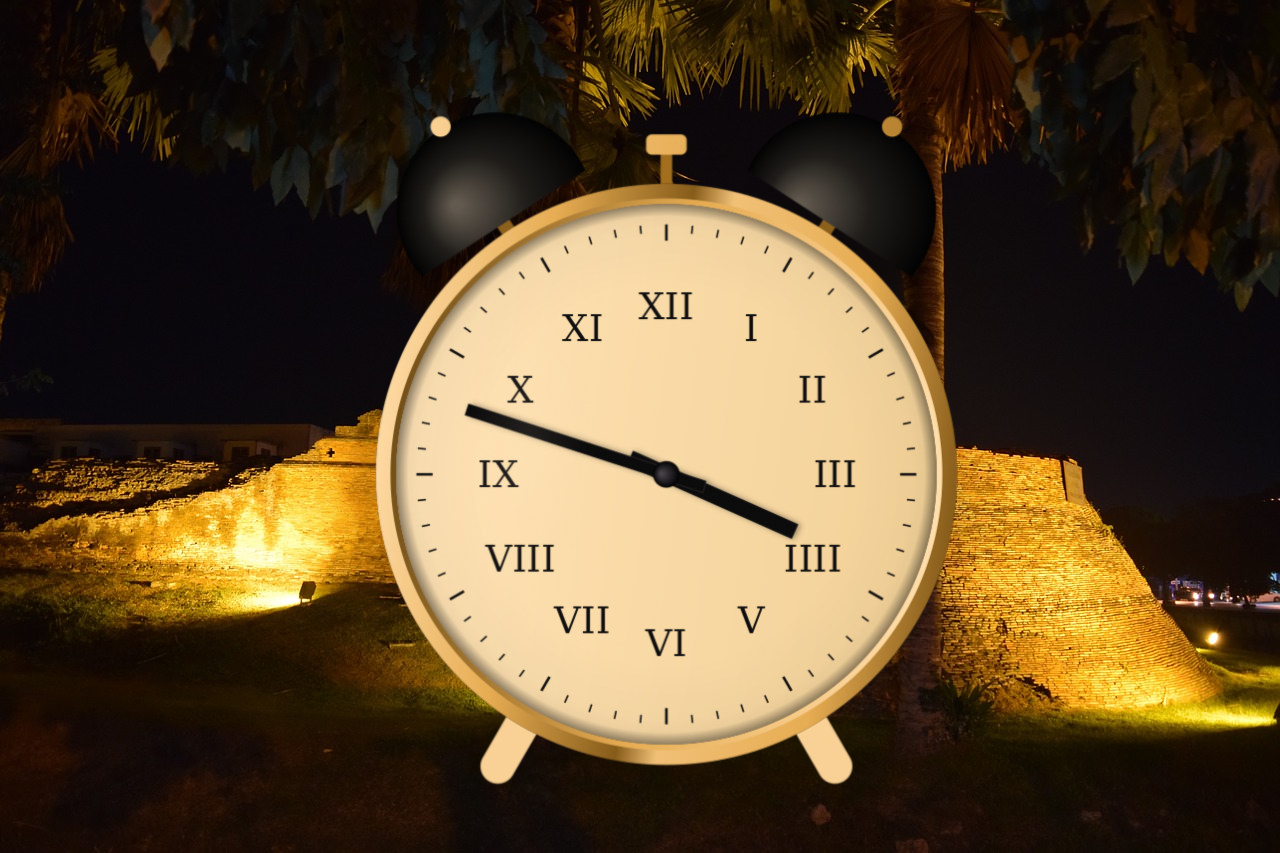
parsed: **3:48**
